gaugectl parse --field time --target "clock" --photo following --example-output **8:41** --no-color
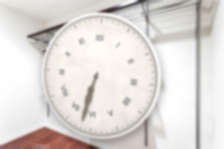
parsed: **6:32**
